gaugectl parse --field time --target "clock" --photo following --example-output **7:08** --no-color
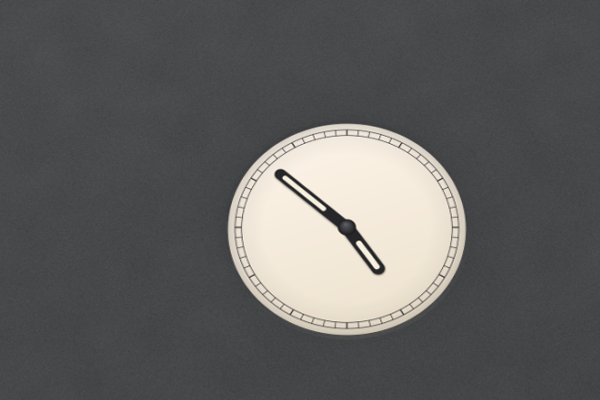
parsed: **4:52**
